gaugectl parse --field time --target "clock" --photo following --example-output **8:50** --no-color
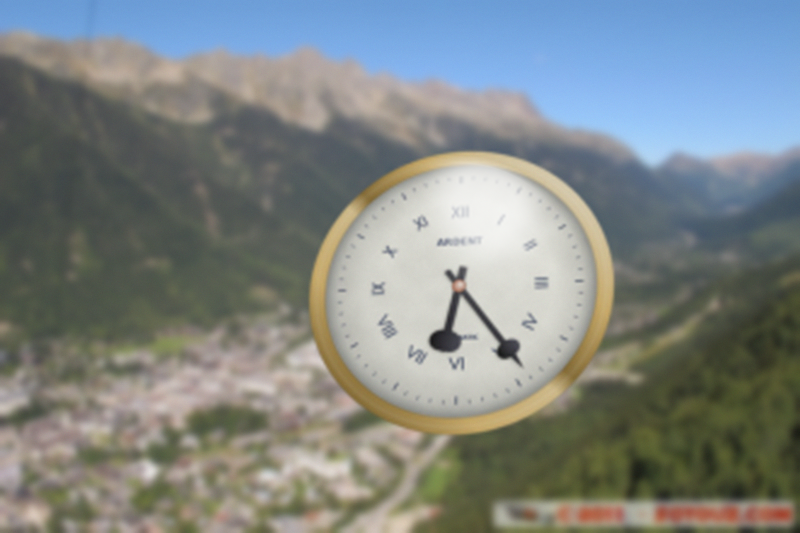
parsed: **6:24**
